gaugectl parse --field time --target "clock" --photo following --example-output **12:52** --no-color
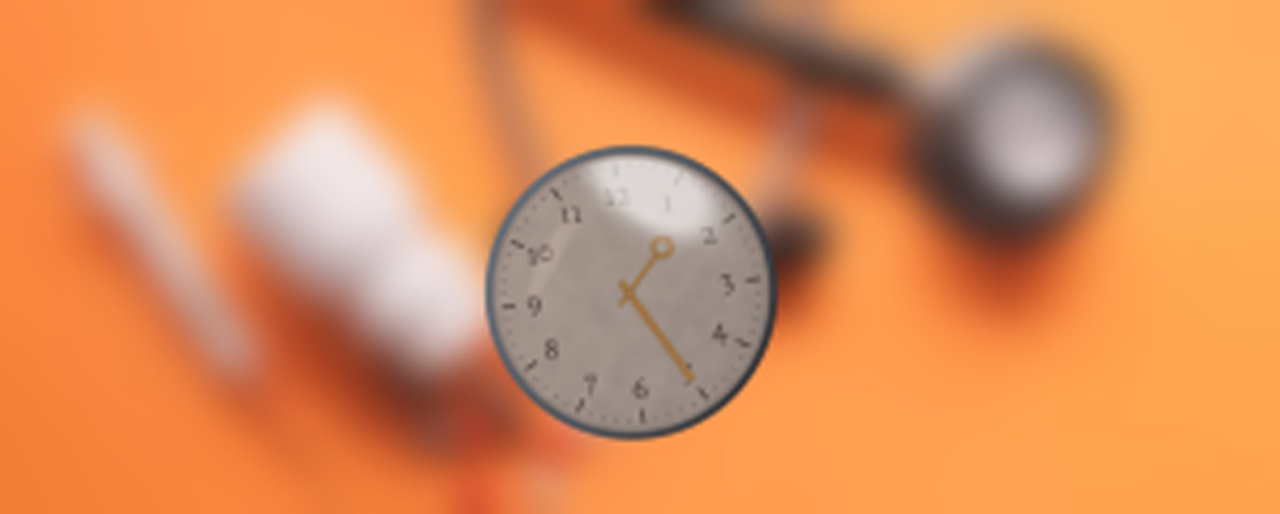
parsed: **1:25**
